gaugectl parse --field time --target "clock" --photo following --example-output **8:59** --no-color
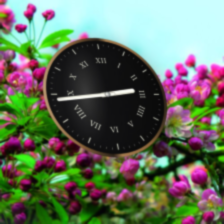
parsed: **2:44**
